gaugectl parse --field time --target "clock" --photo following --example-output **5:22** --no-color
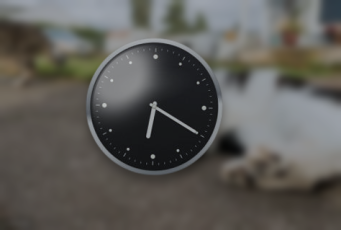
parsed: **6:20**
